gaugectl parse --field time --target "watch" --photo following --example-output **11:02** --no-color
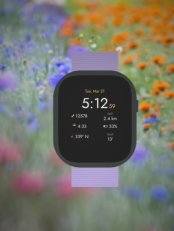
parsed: **5:12**
